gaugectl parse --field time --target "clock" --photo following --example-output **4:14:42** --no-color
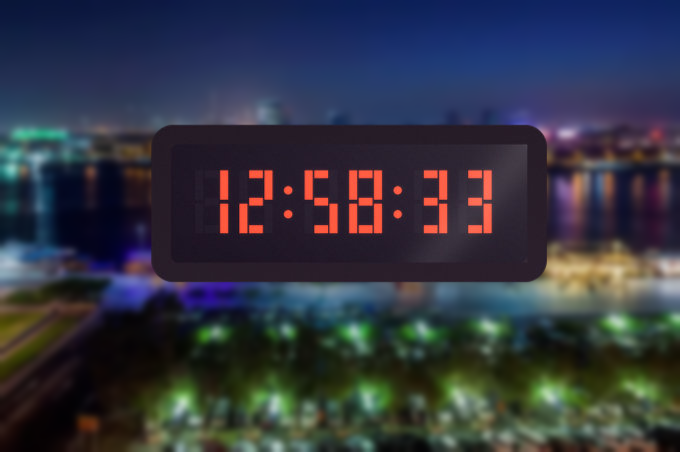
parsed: **12:58:33**
